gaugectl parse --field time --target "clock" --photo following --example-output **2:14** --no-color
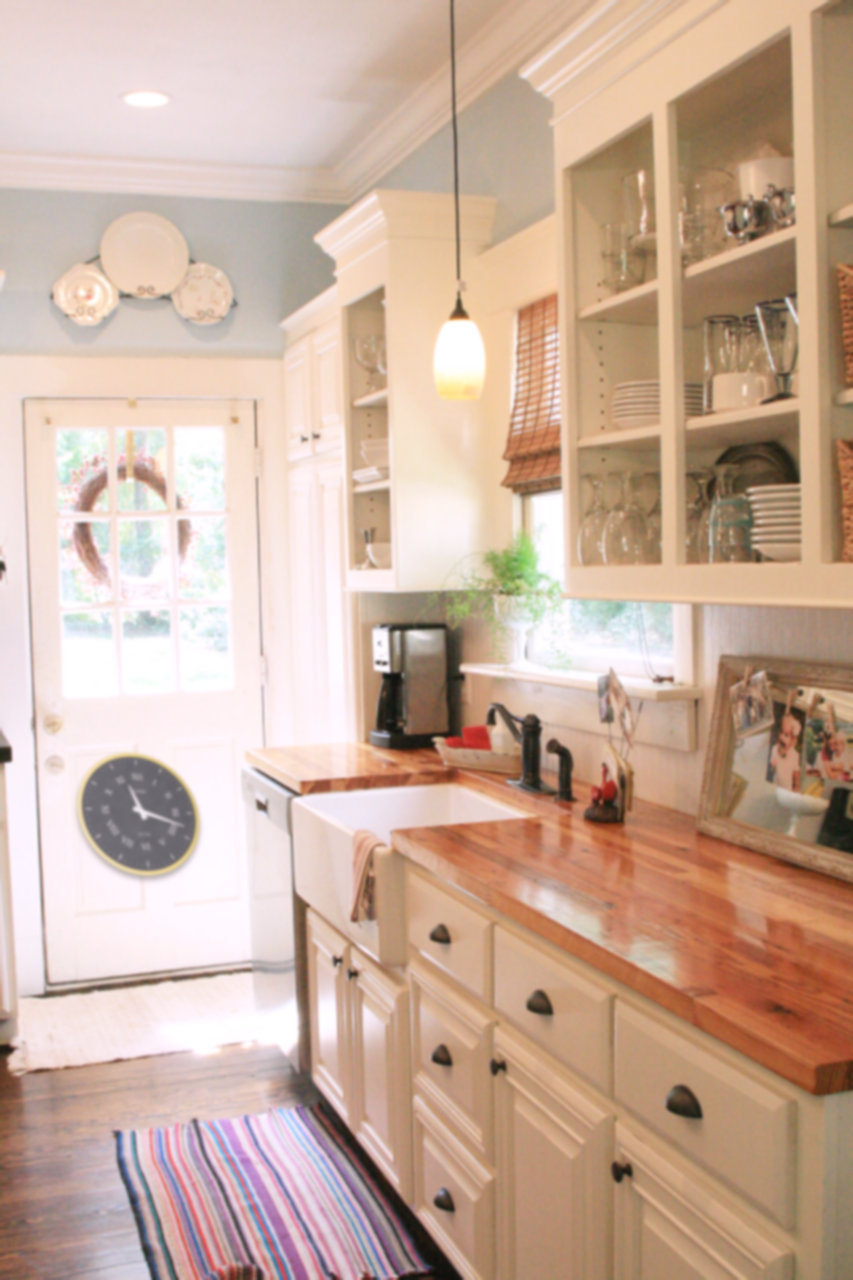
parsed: **11:18**
